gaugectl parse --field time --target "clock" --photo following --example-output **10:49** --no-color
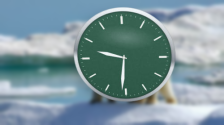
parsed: **9:31**
